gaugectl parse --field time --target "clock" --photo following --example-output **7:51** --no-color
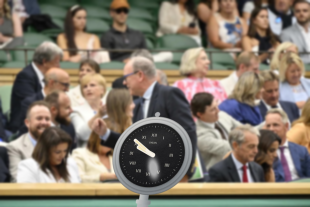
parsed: **9:51**
